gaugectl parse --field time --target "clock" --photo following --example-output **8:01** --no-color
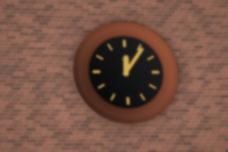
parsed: **12:06**
